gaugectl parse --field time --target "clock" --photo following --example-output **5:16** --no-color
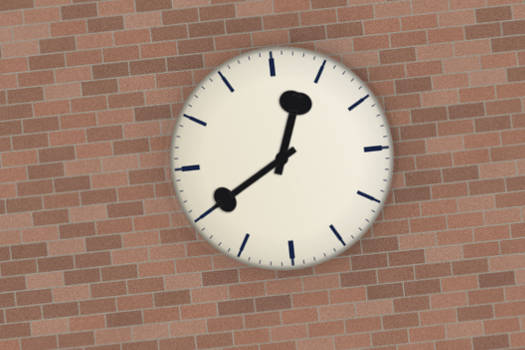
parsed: **12:40**
